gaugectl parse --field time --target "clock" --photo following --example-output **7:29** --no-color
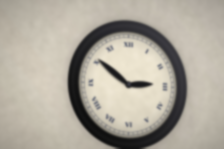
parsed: **2:51**
